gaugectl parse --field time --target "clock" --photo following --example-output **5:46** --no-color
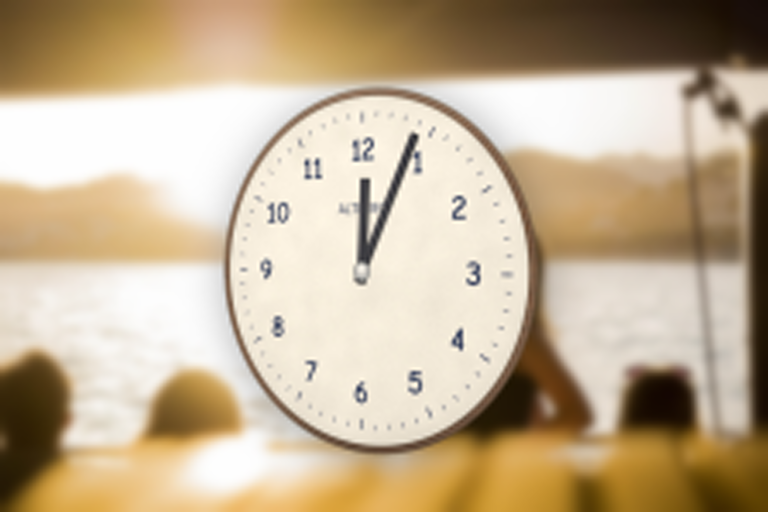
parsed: **12:04**
